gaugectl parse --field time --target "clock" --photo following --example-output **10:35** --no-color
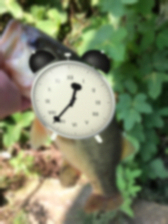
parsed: **12:37**
